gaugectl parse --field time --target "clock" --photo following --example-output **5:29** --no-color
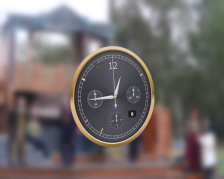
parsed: **12:45**
